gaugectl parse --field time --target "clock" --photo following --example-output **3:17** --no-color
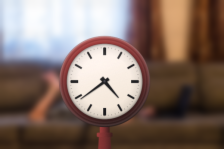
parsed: **4:39**
